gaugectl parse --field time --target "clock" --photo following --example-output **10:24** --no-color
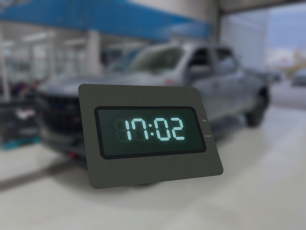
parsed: **17:02**
